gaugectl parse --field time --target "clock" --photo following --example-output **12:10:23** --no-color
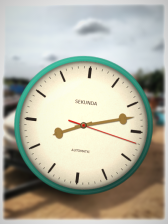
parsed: **8:12:17**
